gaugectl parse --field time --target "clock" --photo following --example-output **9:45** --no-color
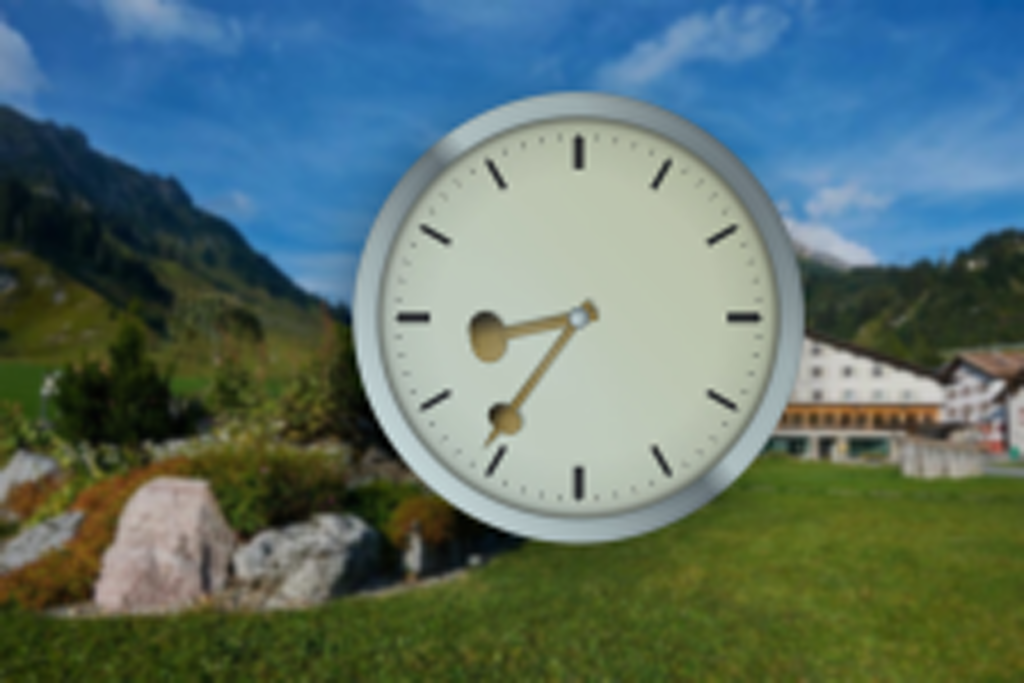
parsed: **8:36**
